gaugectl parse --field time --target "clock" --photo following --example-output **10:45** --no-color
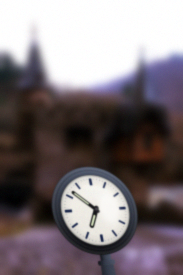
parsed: **6:52**
